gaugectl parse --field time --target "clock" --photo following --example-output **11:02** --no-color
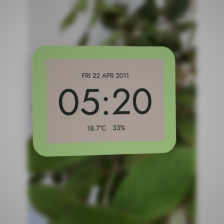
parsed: **5:20**
